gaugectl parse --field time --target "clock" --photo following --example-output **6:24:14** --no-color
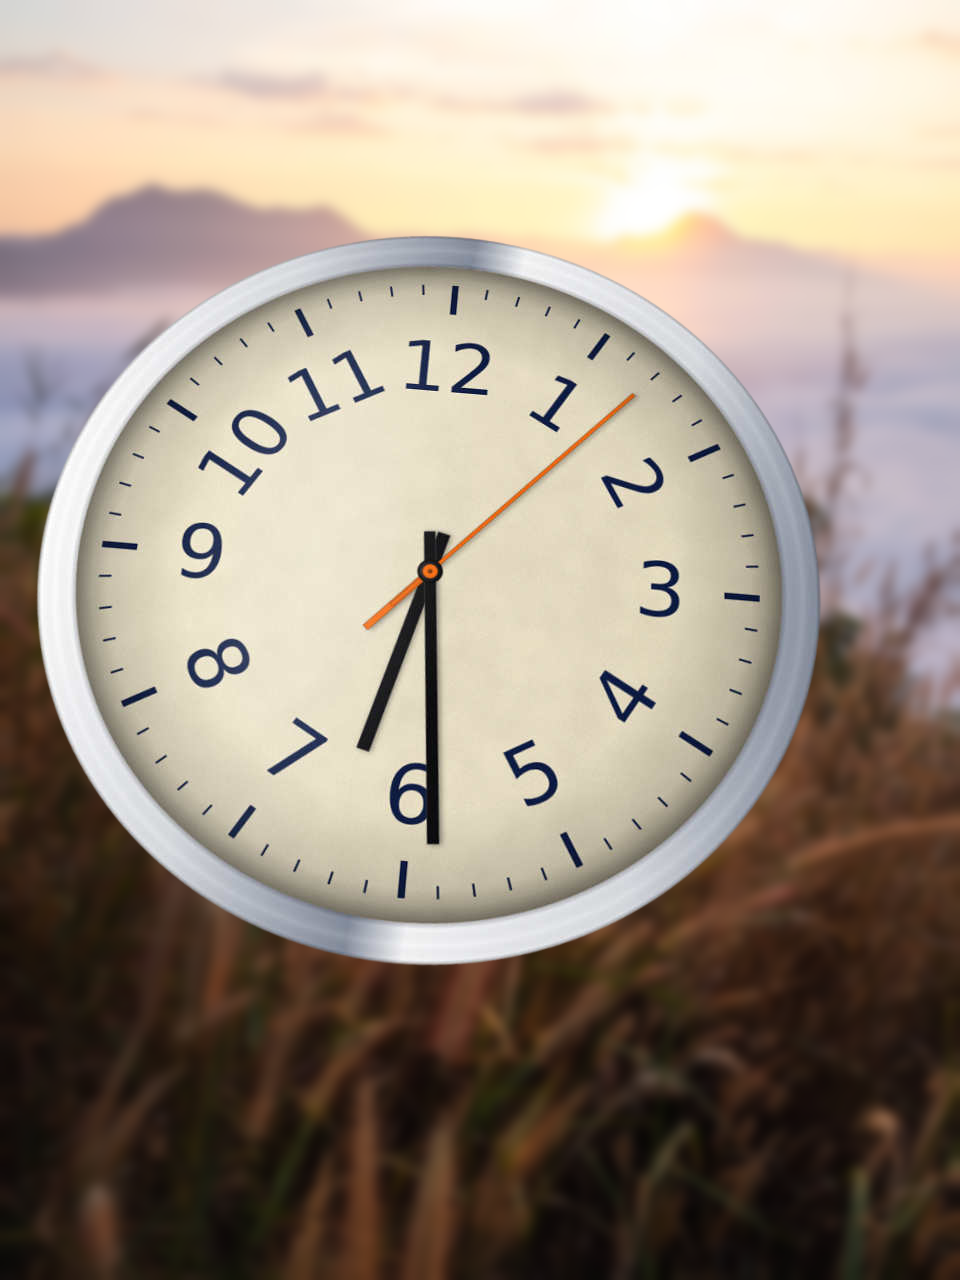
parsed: **6:29:07**
